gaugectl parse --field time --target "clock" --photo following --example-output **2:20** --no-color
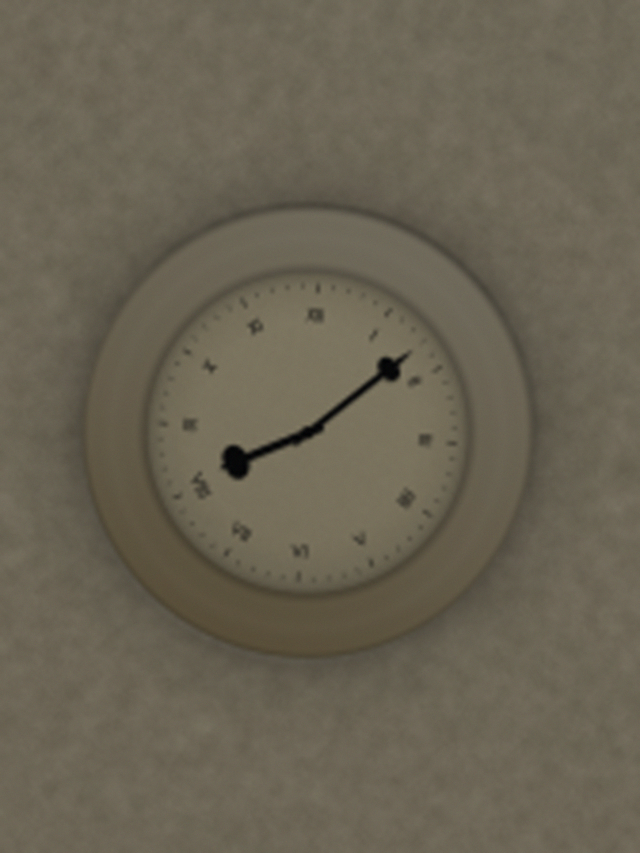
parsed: **8:08**
